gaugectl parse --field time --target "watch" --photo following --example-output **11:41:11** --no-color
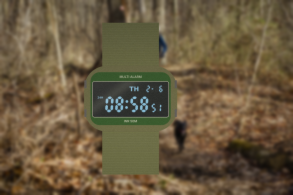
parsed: **8:58:51**
